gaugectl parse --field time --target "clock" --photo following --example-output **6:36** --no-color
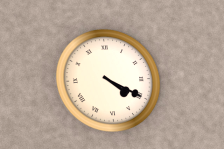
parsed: **4:20**
